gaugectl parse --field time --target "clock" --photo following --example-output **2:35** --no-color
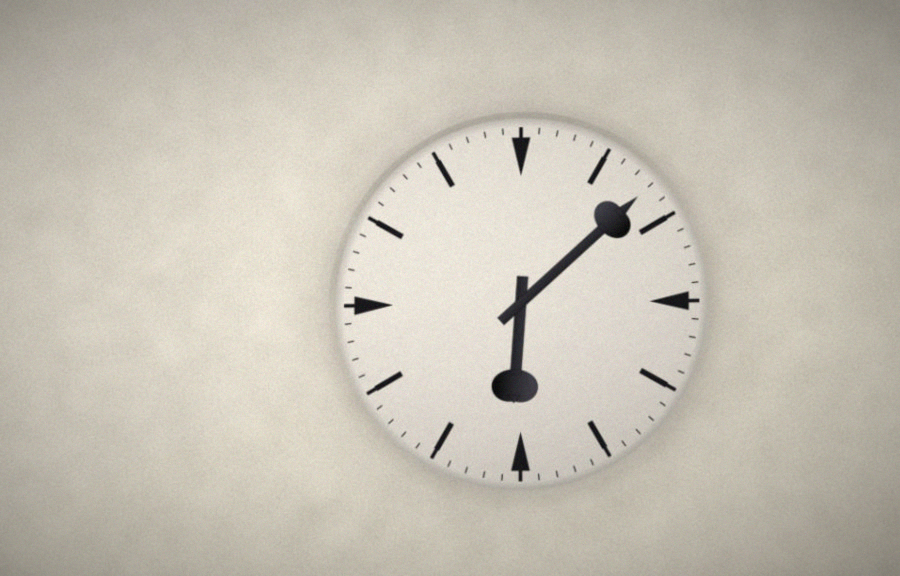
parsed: **6:08**
